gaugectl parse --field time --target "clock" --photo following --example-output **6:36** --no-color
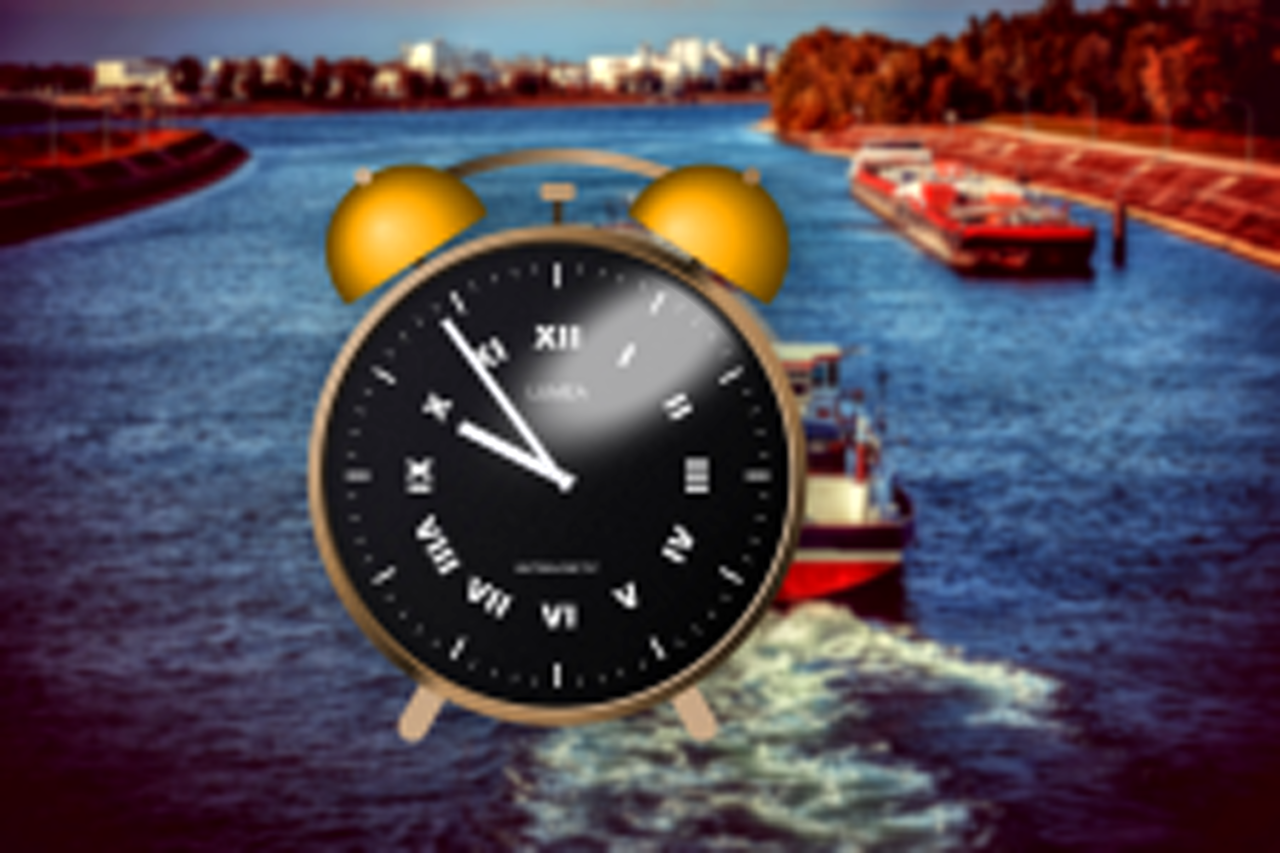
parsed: **9:54**
